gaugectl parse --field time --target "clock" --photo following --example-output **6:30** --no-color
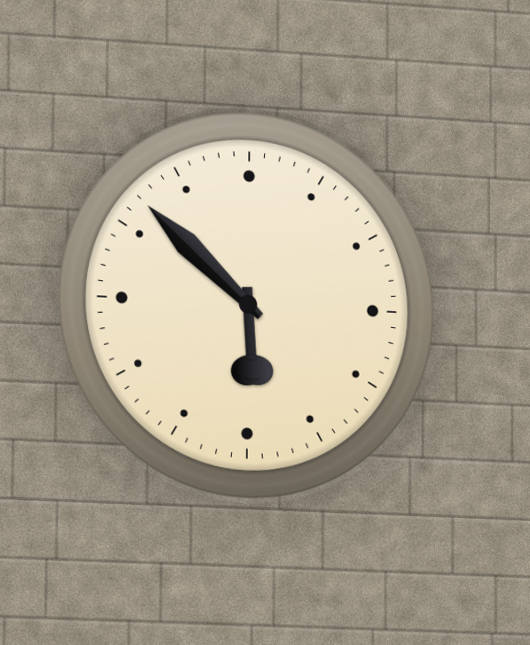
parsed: **5:52**
